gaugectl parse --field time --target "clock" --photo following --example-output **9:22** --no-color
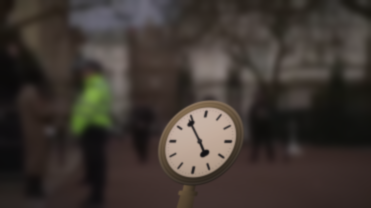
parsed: **4:54**
